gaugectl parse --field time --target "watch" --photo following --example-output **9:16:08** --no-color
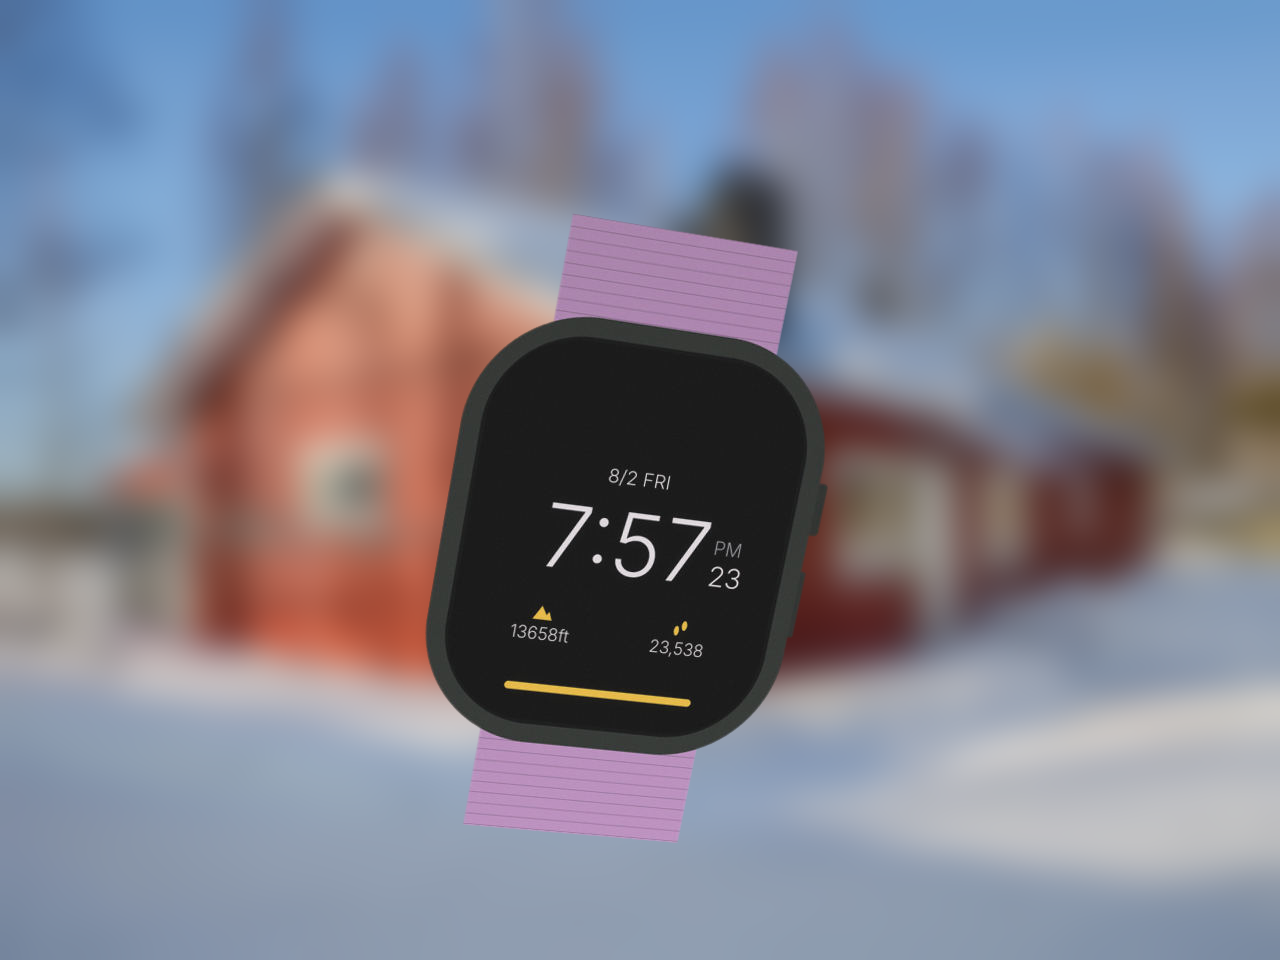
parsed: **7:57:23**
